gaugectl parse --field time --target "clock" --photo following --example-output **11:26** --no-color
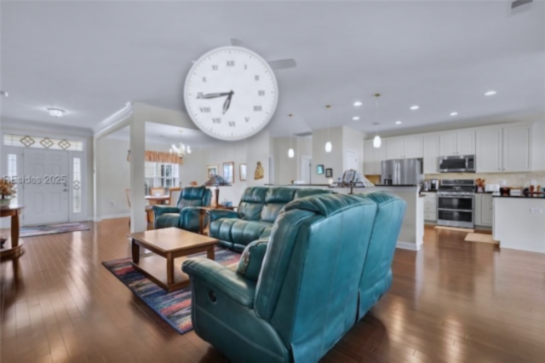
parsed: **6:44**
